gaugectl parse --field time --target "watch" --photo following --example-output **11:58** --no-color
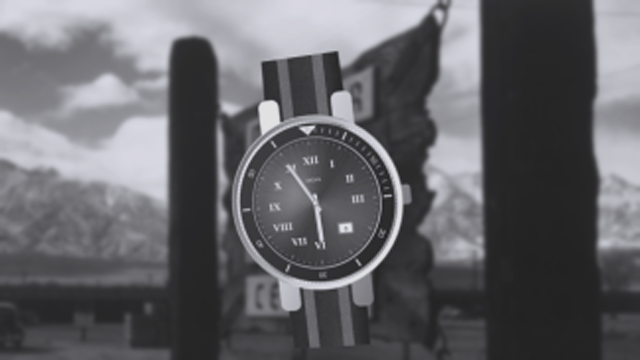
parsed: **5:55**
